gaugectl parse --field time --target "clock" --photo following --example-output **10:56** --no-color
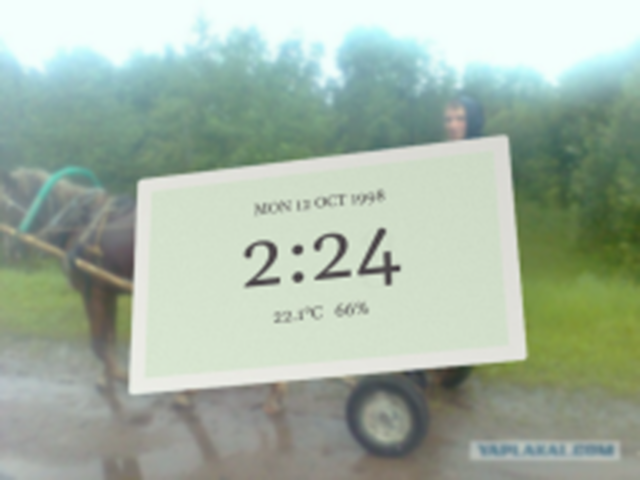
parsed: **2:24**
